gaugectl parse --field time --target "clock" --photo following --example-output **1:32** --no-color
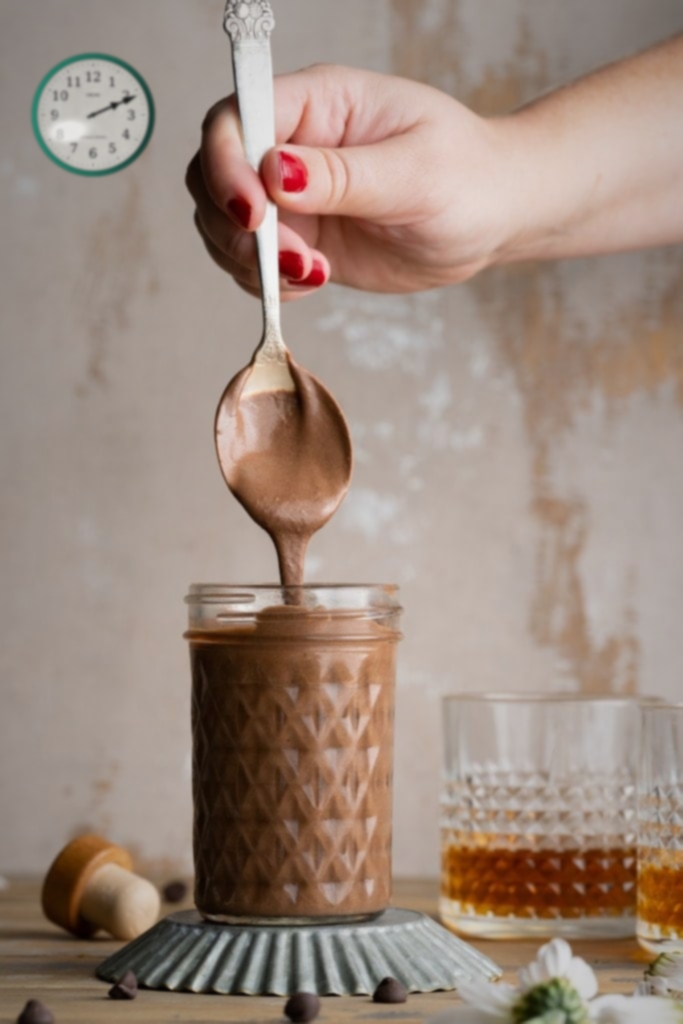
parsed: **2:11**
